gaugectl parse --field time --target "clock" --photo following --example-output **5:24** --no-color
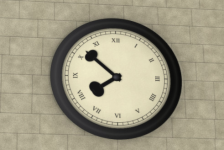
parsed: **7:52**
